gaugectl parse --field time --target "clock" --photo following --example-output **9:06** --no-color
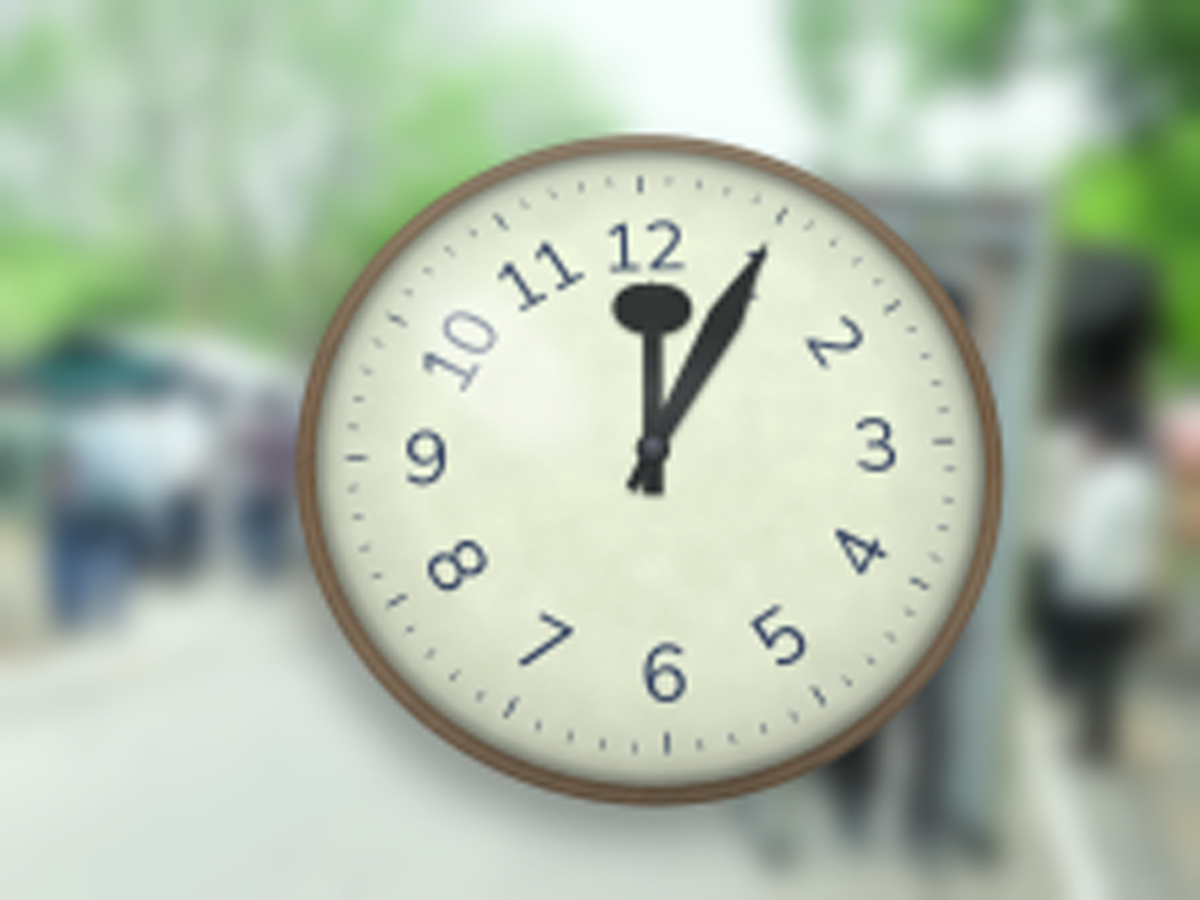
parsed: **12:05**
